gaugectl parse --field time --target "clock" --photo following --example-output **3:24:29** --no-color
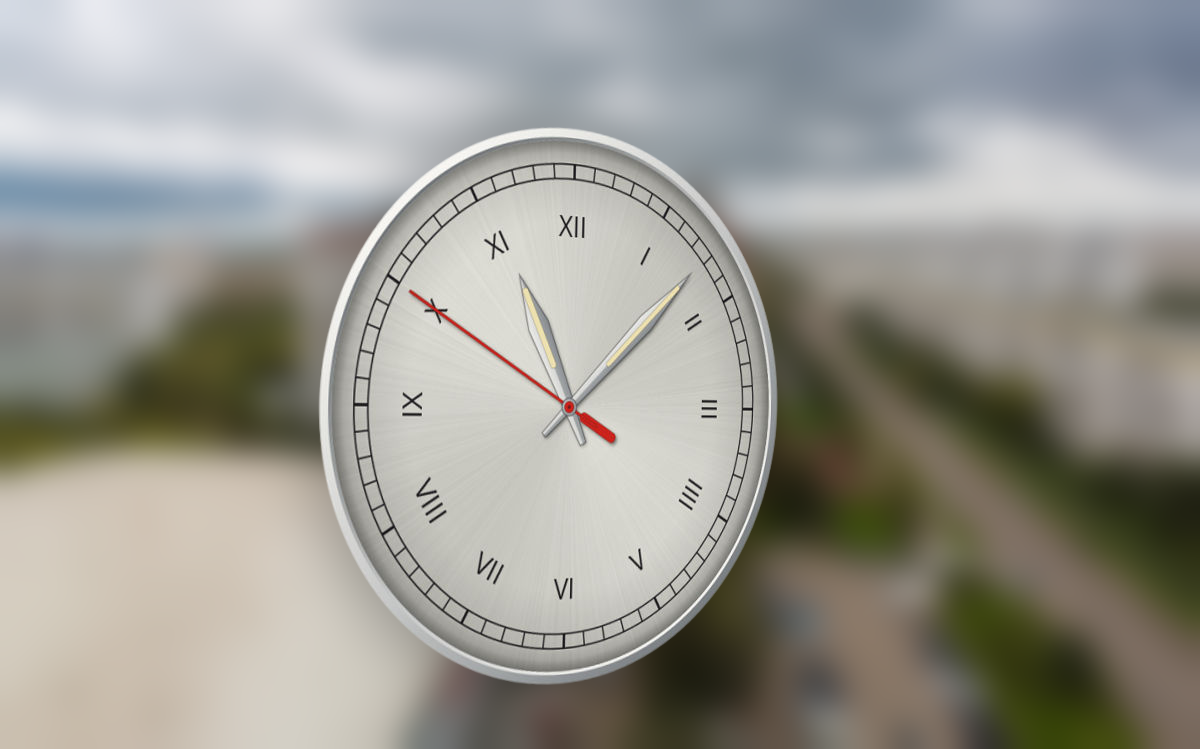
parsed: **11:07:50**
